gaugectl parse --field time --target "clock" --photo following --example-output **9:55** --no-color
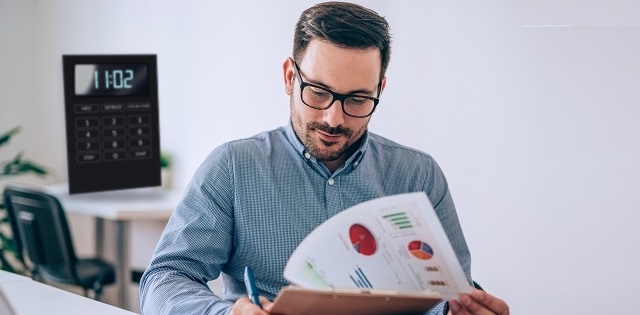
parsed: **11:02**
